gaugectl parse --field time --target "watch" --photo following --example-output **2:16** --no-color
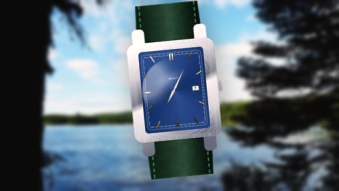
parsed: **7:05**
